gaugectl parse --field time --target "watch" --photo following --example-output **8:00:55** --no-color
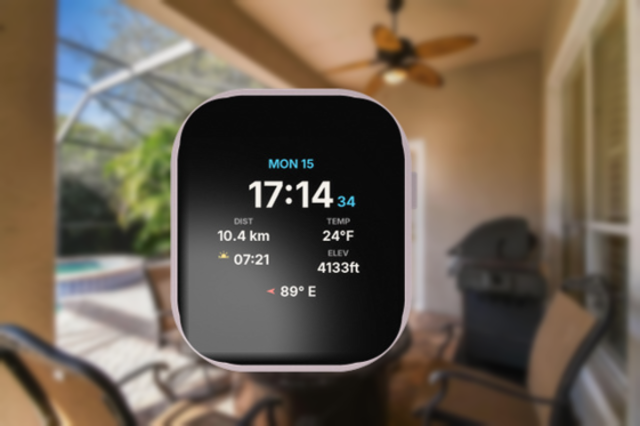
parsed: **17:14:34**
